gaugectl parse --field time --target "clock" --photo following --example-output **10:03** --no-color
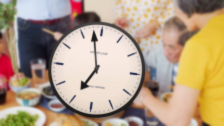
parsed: **6:58**
